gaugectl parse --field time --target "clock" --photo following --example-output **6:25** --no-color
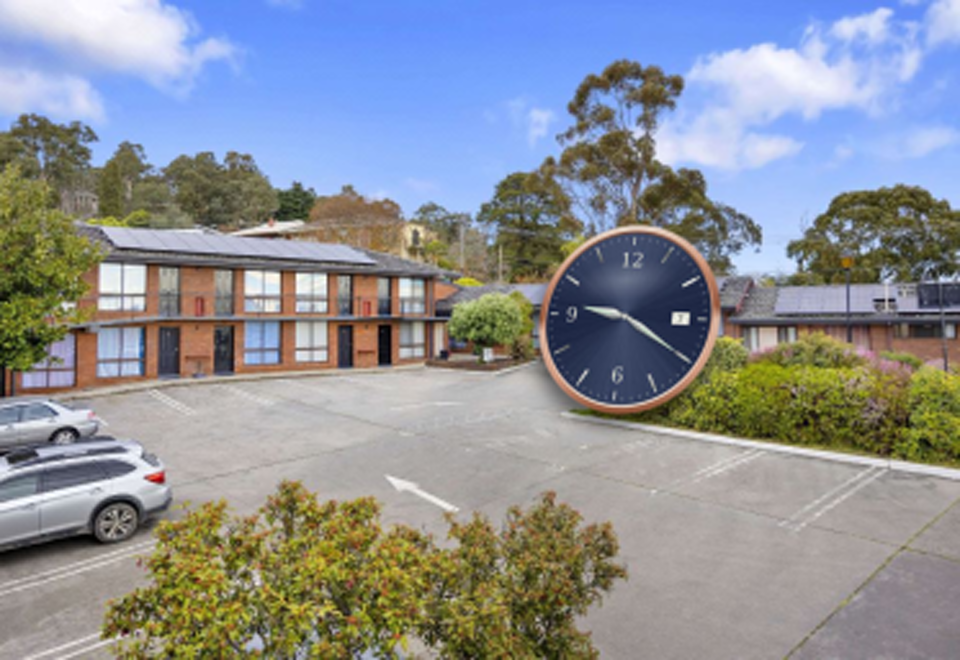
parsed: **9:20**
